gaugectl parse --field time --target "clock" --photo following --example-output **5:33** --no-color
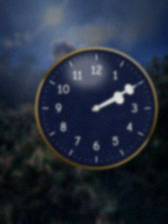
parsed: **2:10**
